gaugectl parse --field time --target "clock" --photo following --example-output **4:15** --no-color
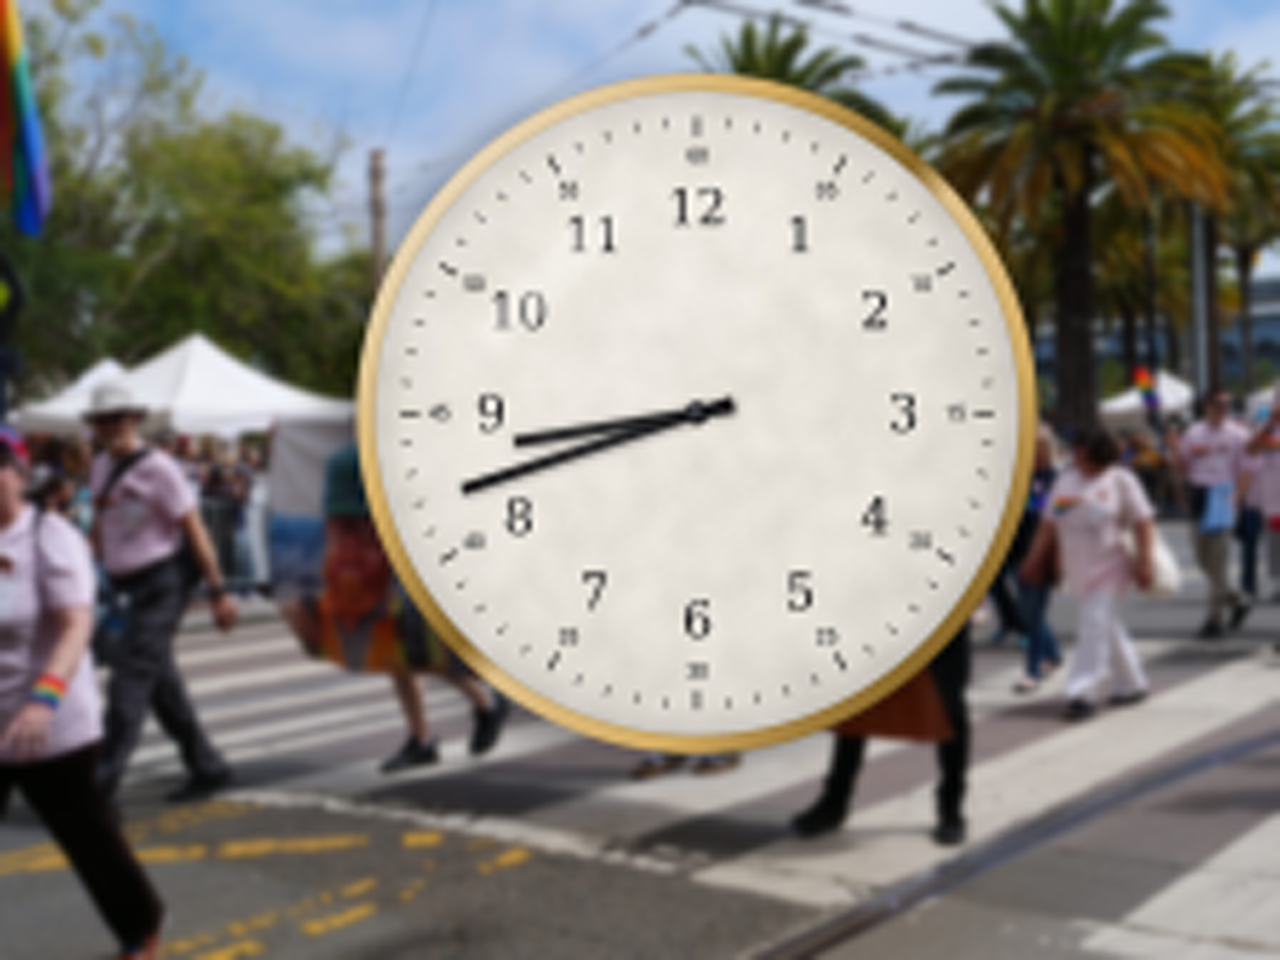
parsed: **8:42**
